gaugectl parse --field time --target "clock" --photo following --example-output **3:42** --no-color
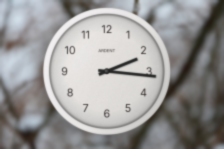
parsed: **2:16**
